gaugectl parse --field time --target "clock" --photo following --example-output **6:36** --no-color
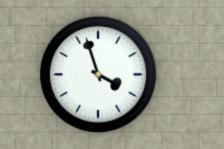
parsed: **3:57**
